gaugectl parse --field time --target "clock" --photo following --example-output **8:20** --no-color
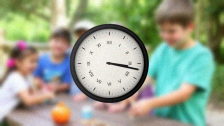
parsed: **3:17**
